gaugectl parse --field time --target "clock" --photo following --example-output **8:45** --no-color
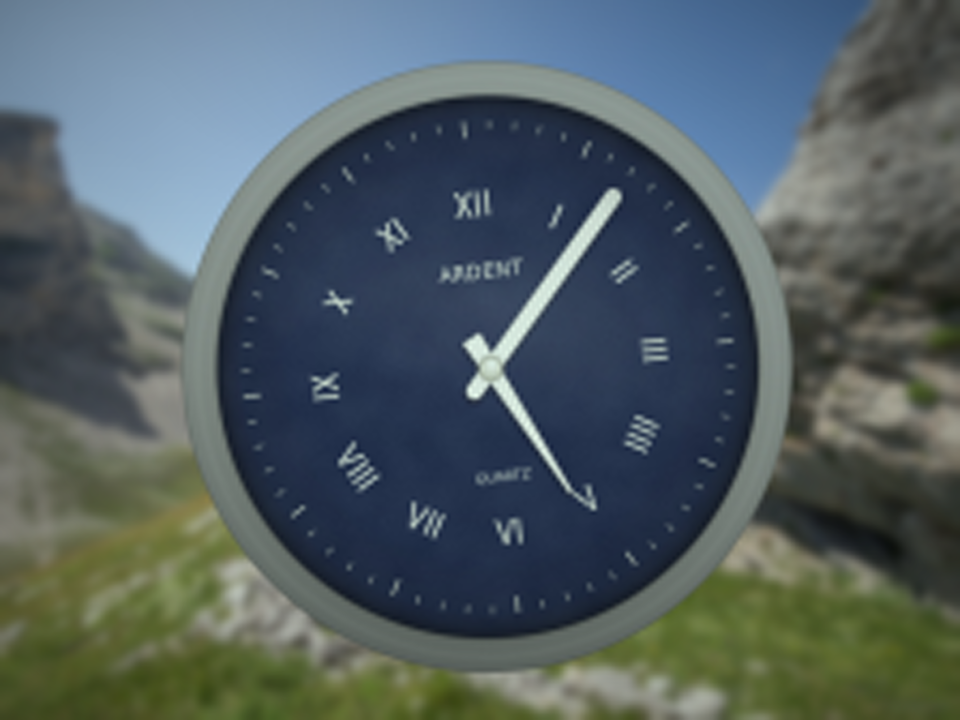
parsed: **5:07**
